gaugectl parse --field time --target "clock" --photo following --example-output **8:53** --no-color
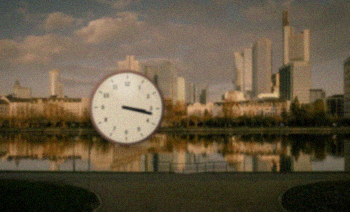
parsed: **3:17**
